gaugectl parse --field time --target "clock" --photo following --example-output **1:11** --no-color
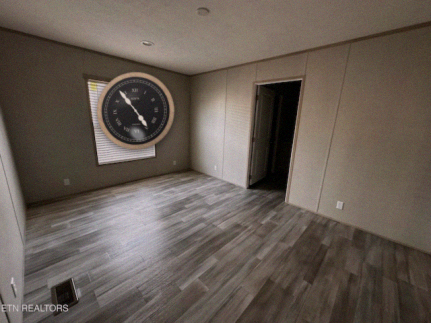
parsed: **4:54**
